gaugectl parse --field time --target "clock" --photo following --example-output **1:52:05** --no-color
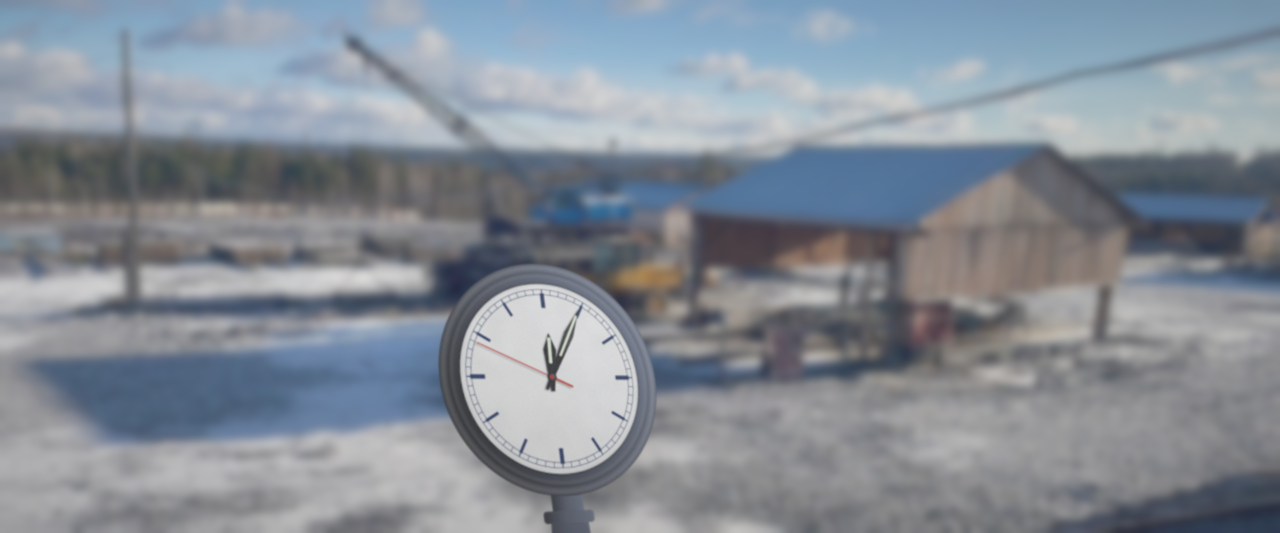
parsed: **12:04:49**
